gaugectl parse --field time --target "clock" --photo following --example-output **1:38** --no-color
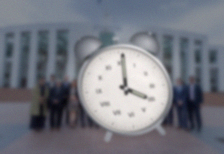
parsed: **4:01**
